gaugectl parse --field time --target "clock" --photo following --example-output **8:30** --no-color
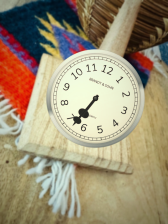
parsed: **6:33**
